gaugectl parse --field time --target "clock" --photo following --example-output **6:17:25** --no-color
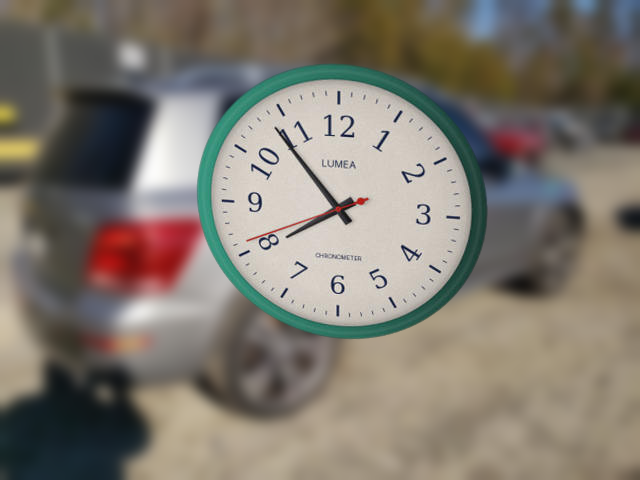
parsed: **7:53:41**
